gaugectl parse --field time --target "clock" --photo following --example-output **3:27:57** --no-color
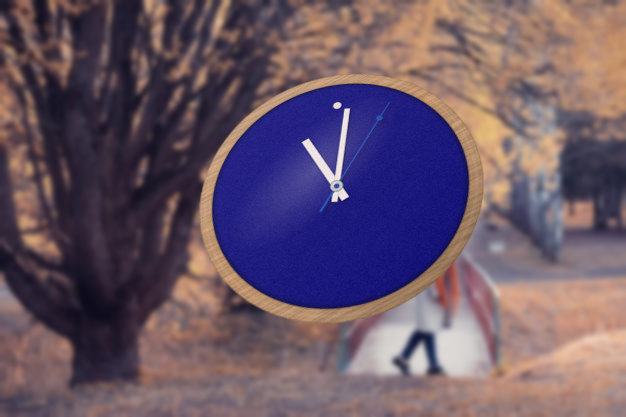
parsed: **11:01:05**
